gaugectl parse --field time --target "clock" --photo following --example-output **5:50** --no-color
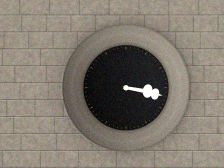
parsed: **3:17**
